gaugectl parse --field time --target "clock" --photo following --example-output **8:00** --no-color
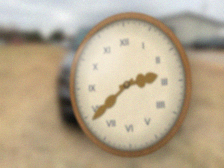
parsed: **2:39**
